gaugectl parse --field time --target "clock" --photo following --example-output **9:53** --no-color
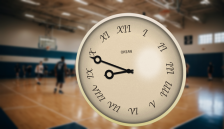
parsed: **8:49**
